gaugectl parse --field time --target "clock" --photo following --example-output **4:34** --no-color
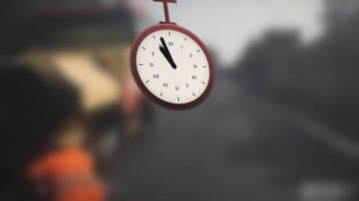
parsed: **10:57**
